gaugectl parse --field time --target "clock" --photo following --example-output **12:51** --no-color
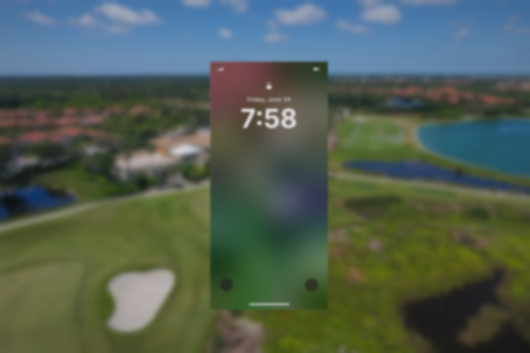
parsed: **7:58**
